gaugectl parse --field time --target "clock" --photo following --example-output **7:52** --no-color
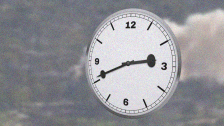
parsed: **2:41**
